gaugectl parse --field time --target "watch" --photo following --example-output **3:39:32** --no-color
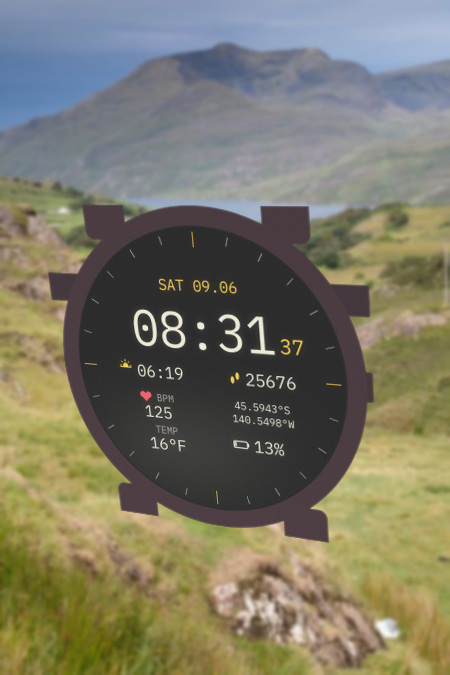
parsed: **8:31:37**
